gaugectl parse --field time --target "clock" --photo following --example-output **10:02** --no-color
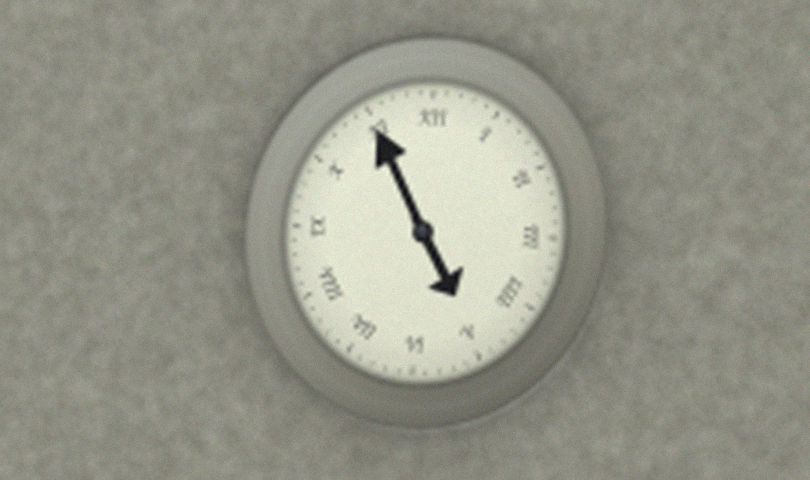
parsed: **4:55**
